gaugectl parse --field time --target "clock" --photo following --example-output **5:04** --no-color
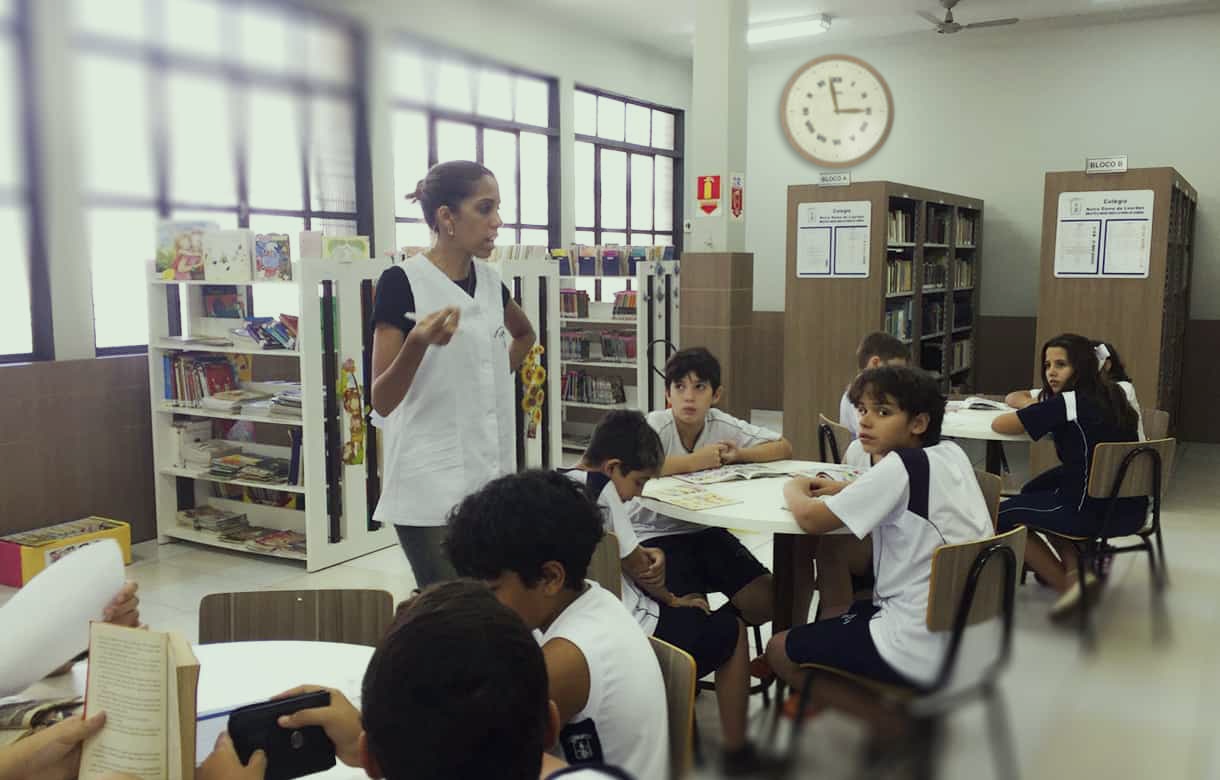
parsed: **2:58**
